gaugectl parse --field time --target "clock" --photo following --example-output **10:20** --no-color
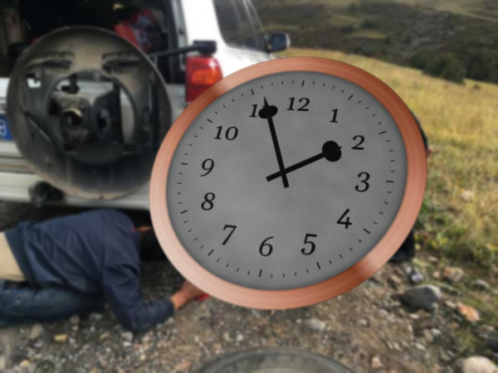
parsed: **1:56**
